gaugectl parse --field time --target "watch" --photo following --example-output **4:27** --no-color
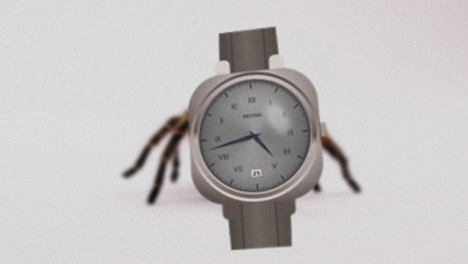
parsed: **4:43**
